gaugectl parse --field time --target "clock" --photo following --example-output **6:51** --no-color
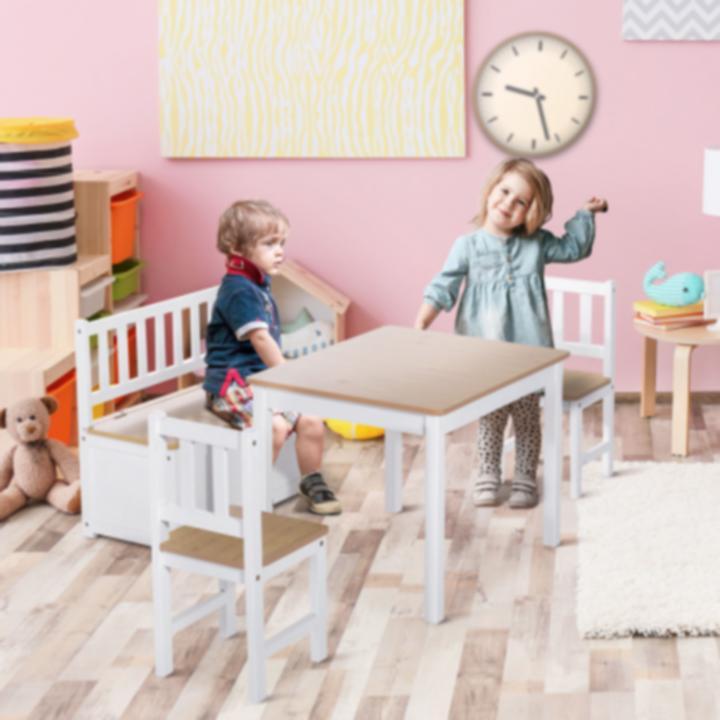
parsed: **9:27**
